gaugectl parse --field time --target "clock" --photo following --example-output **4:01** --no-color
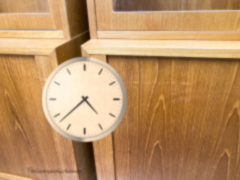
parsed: **4:38**
